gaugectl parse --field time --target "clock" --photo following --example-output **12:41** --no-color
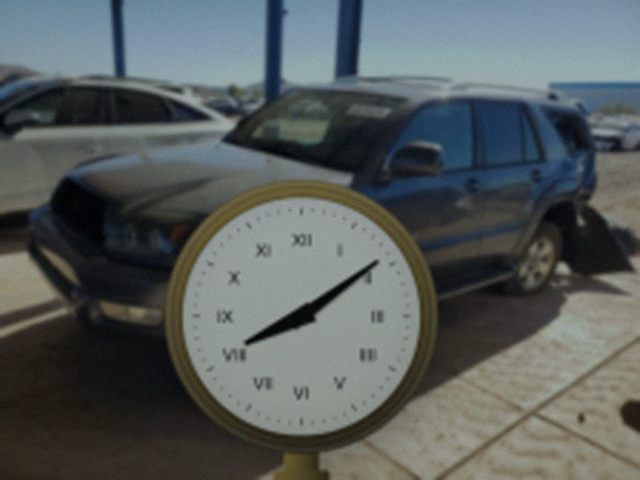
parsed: **8:09**
